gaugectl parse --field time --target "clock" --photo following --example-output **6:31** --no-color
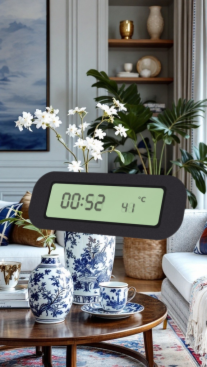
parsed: **0:52**
